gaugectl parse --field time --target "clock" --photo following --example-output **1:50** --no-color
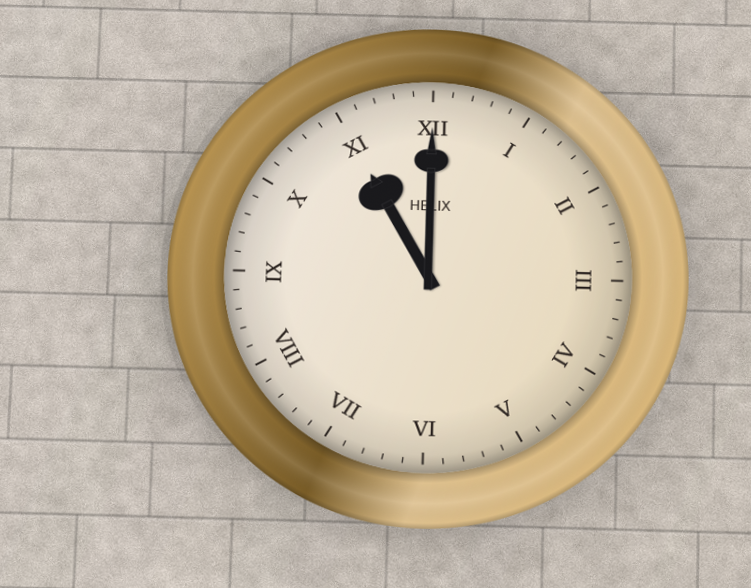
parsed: **11:00**
